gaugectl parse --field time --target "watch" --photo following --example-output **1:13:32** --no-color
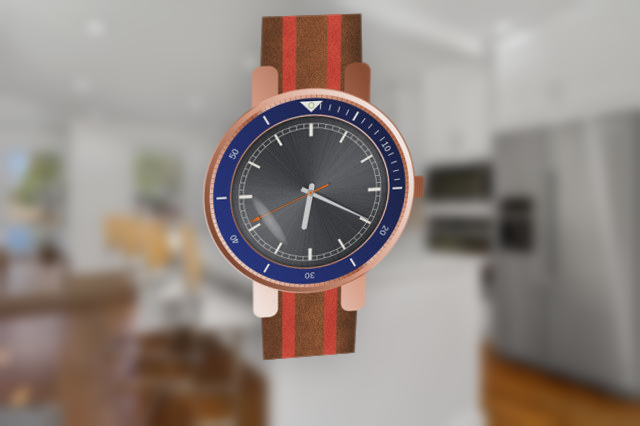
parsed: **6:19:41**
